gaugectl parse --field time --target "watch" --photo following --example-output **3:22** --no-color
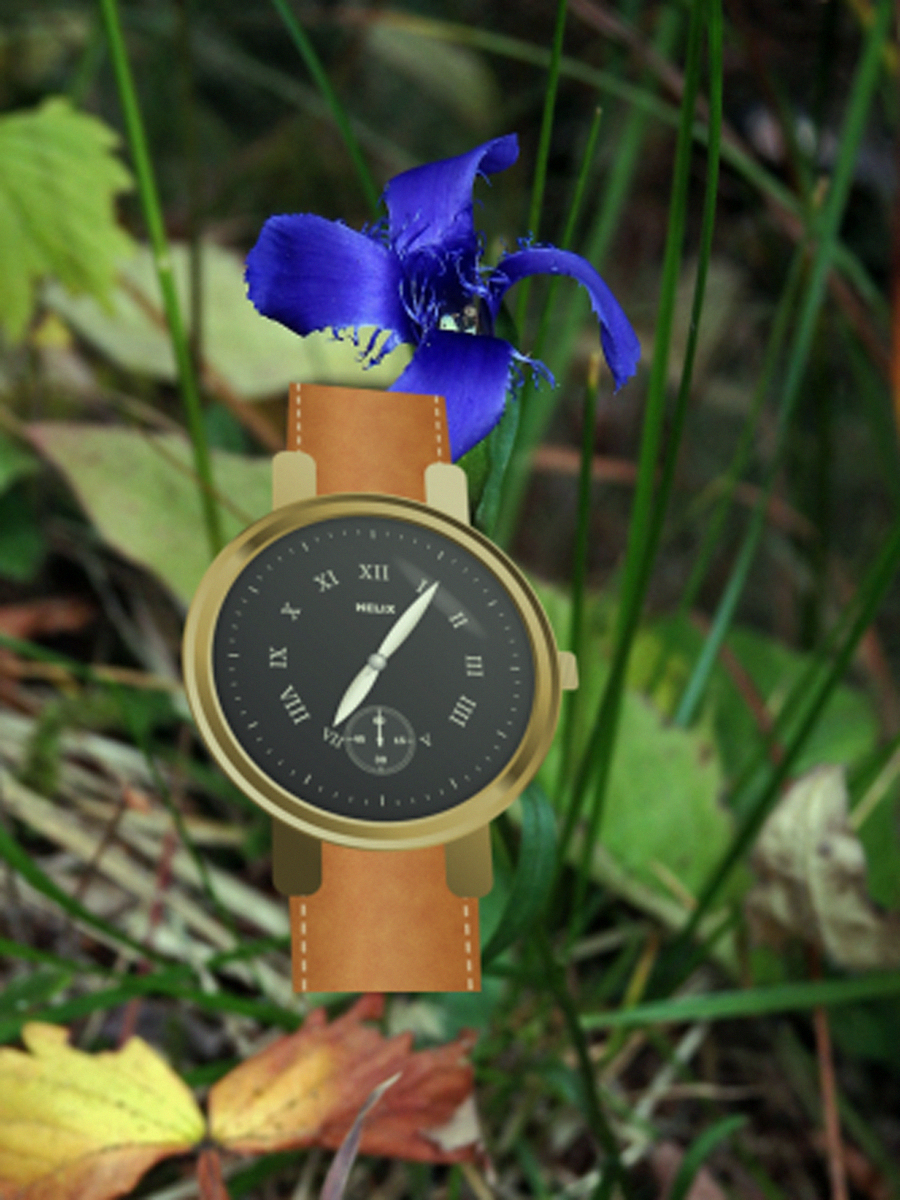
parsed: **7:06**
